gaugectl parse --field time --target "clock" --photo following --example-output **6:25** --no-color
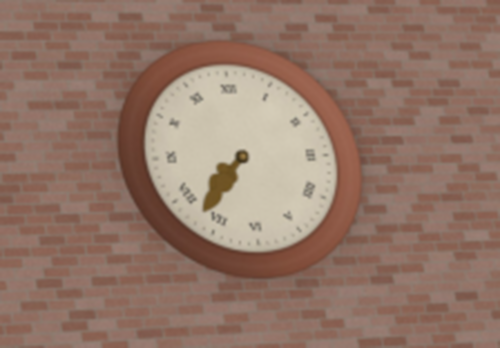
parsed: **7:37**
